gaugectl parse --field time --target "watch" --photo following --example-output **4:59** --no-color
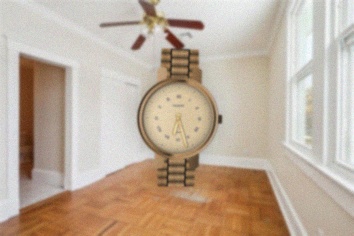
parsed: **6:27**
